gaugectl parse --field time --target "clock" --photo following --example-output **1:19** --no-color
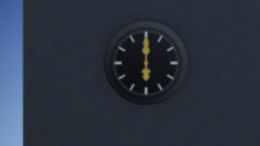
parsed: **6:00**
